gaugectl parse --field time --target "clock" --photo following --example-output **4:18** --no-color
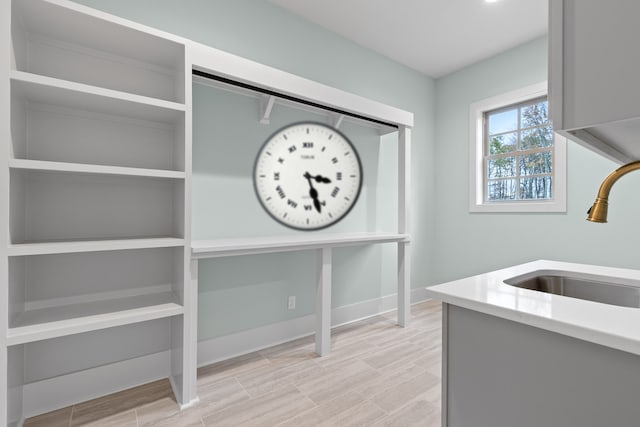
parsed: **3:27**
